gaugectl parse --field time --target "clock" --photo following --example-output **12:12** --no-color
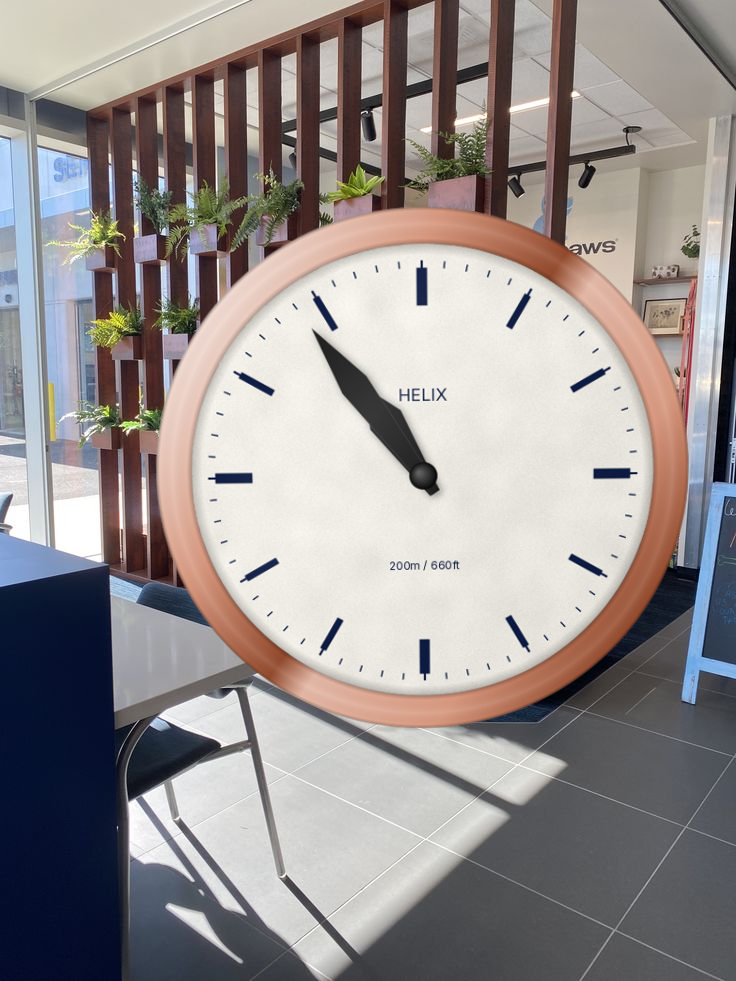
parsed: **10:54**
